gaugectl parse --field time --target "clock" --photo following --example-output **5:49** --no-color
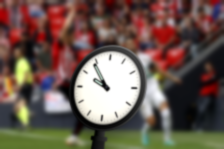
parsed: **9:54**
